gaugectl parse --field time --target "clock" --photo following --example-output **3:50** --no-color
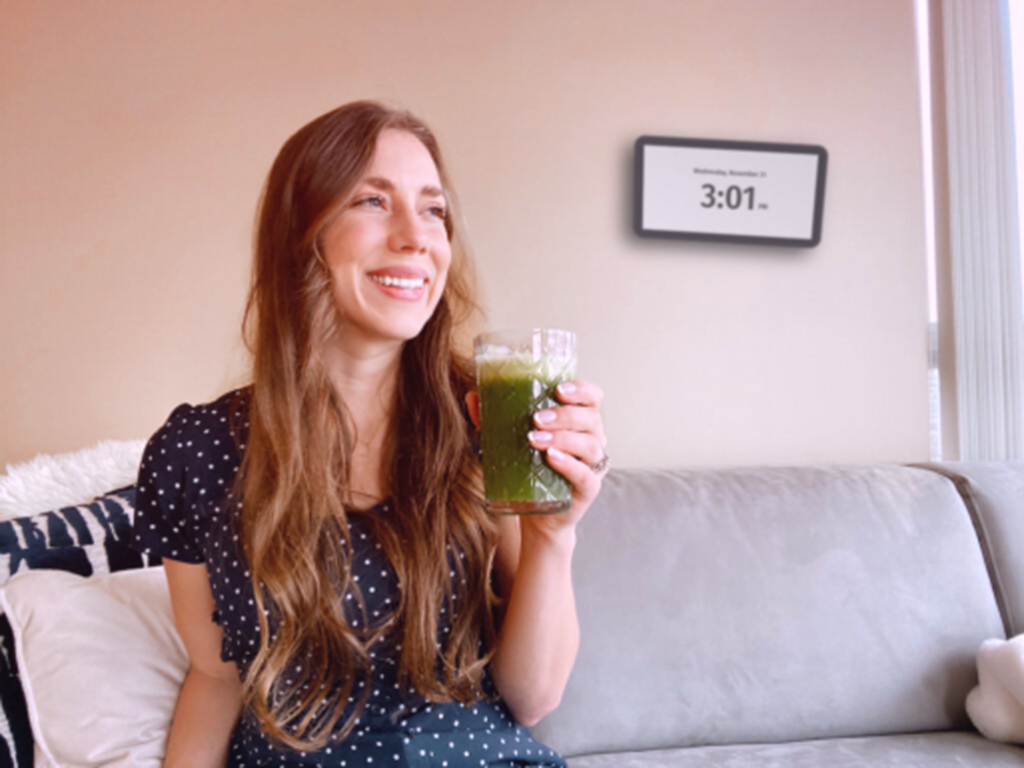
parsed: **3:01**
